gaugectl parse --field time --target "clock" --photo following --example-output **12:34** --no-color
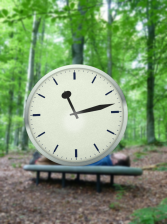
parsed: **11:13**
